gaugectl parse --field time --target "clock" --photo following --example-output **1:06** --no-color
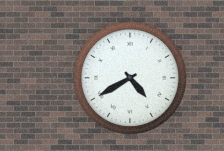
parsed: **4:40**
